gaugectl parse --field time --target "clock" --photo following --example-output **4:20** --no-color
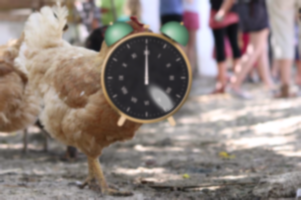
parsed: **12:00**
